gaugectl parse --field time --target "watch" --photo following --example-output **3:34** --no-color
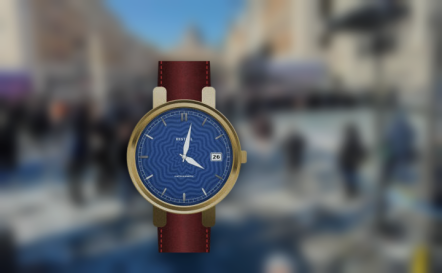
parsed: **4:02**
